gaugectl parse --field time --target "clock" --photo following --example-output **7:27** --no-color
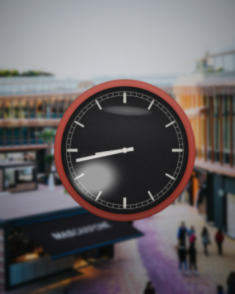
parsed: **8:43**
